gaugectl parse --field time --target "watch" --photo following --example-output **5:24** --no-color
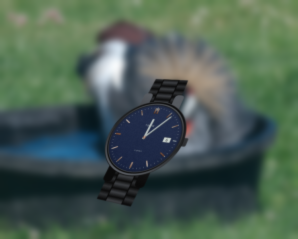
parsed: **12:06**
